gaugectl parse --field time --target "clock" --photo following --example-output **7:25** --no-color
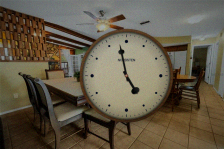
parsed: **4:58**
